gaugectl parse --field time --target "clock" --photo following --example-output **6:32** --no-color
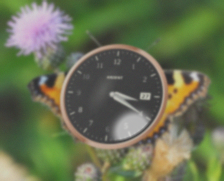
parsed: **3:20**
